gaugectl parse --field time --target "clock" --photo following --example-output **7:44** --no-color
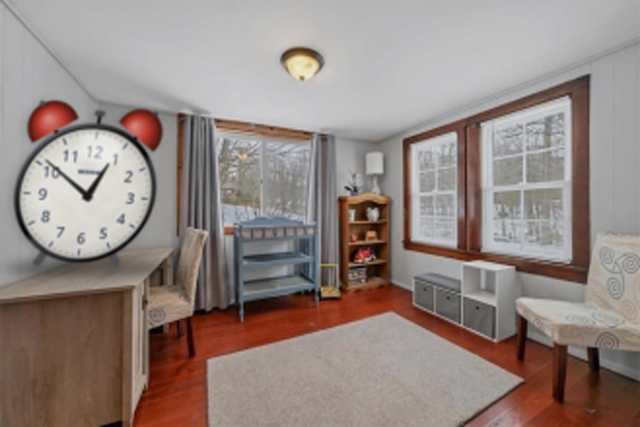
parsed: **12:51**
